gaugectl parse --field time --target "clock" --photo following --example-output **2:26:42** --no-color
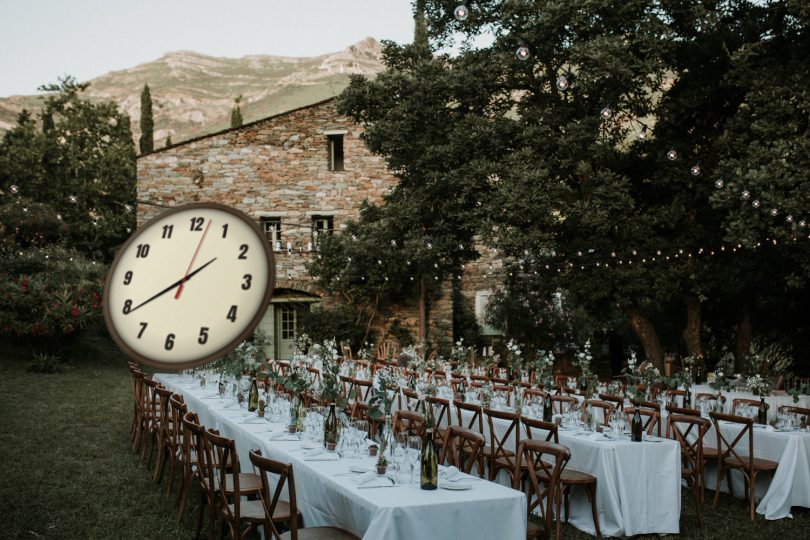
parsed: **1:39:02**
